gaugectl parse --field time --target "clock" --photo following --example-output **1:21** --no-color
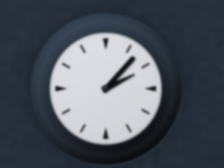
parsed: **2:07**
